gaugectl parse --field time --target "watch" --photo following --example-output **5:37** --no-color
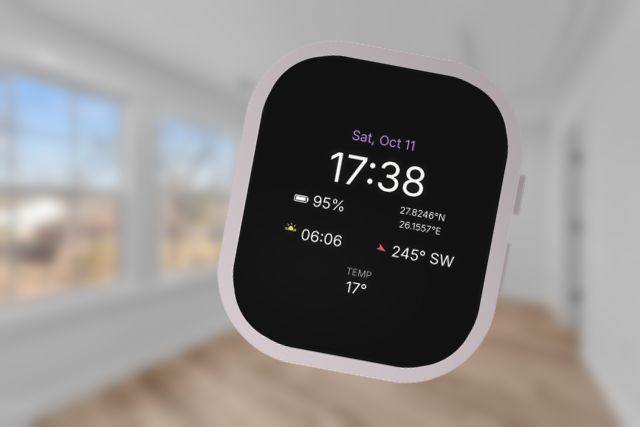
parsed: **17:38**
